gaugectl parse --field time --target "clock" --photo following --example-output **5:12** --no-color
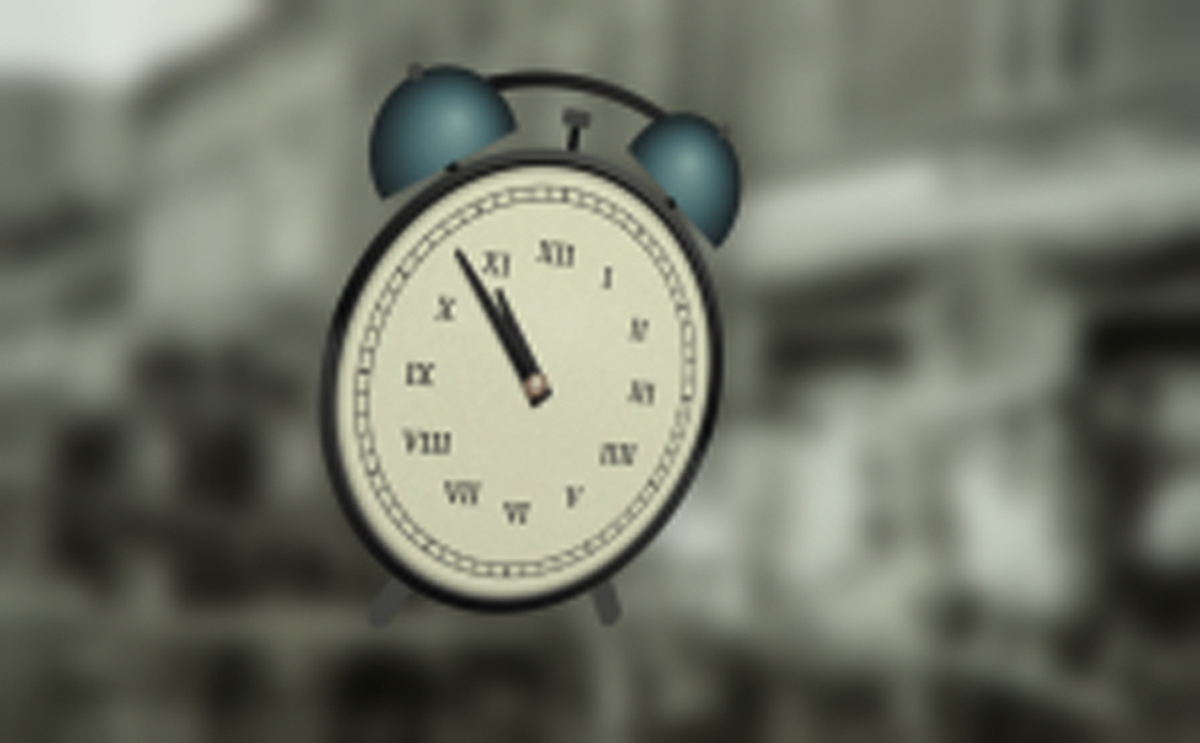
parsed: **10:53**
